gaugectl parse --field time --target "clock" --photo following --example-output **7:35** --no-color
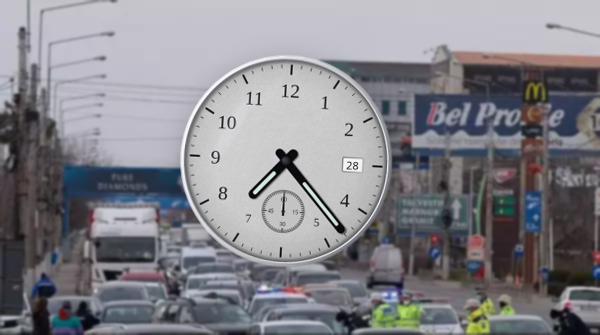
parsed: **7:23**
